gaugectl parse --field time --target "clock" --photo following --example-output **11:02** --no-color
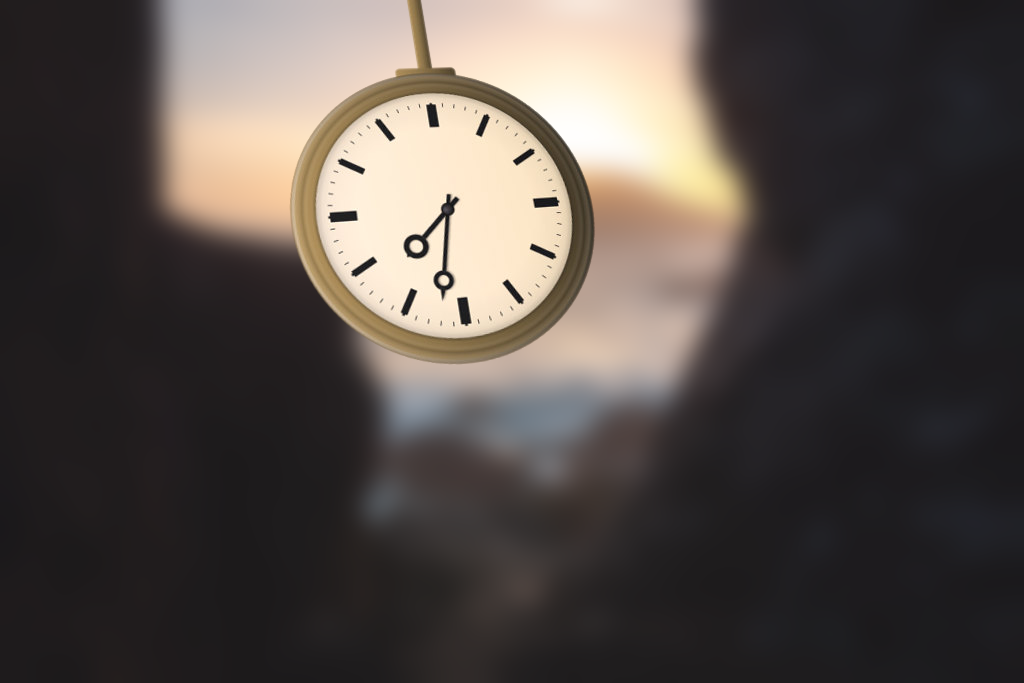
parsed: **7:32**
